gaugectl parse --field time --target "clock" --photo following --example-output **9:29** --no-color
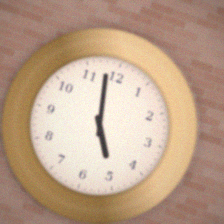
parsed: **4:58**
